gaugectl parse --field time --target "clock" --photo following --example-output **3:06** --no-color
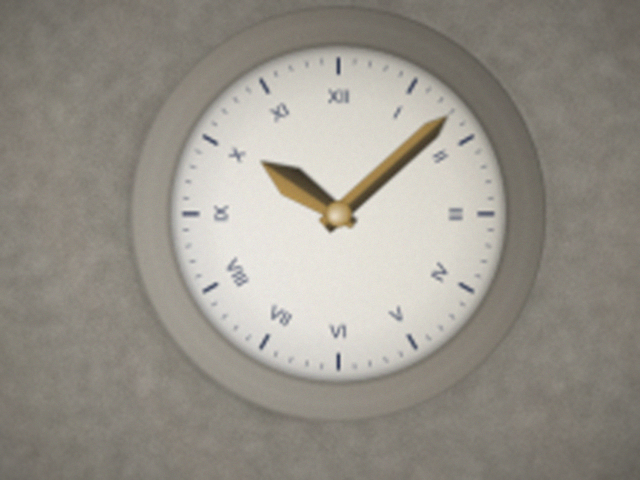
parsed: **10:08**
